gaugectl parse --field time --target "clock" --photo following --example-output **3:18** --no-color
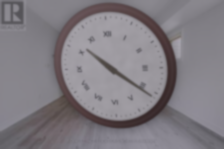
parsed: **10:21**
